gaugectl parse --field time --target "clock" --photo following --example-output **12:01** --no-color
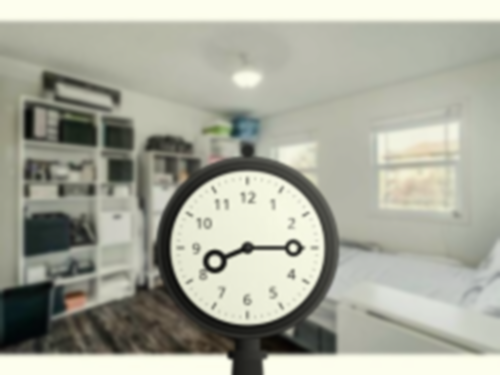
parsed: **8:15**
